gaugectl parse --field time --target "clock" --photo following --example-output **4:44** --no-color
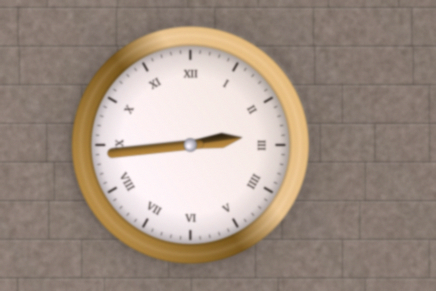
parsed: **2:44**
